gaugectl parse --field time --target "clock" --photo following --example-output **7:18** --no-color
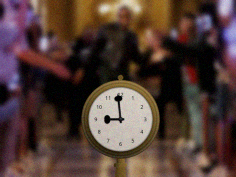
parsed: **8:59**
